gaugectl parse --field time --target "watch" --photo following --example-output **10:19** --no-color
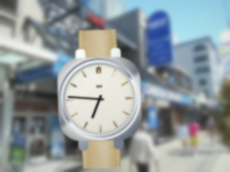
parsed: **6:46**
